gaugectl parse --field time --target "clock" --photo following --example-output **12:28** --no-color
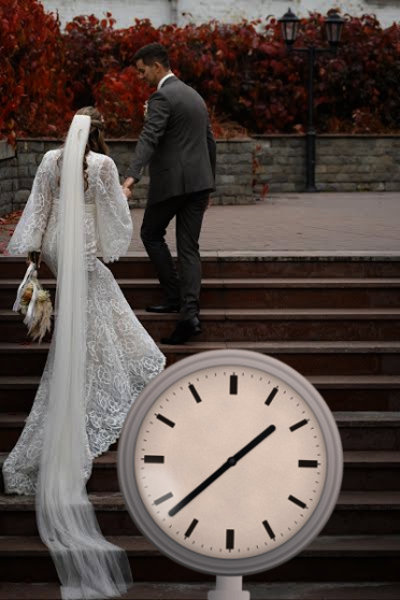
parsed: **1:38**
